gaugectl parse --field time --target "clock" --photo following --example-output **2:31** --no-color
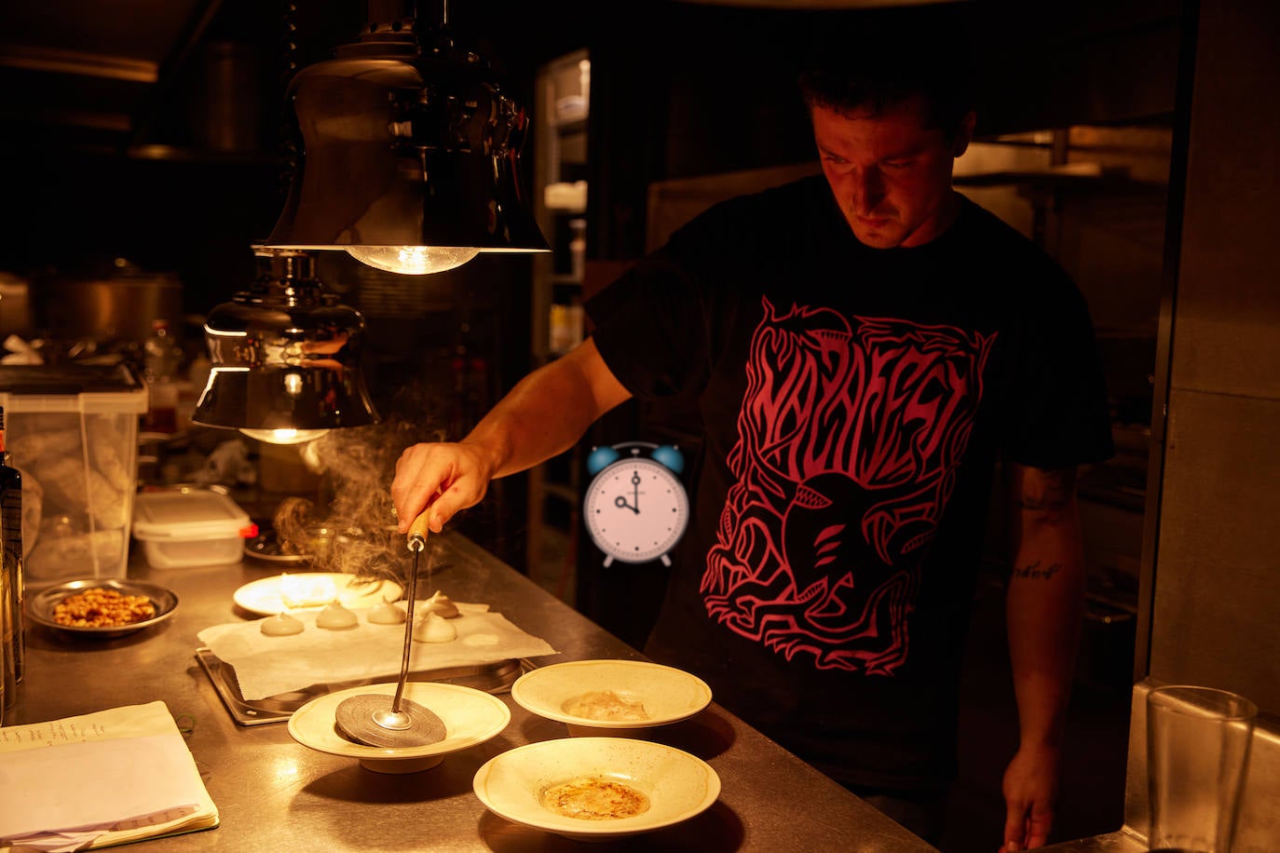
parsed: **10:00**
